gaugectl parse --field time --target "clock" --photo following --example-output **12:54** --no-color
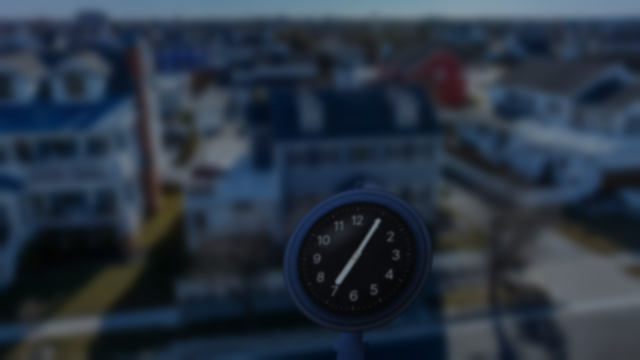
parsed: **7:05**
